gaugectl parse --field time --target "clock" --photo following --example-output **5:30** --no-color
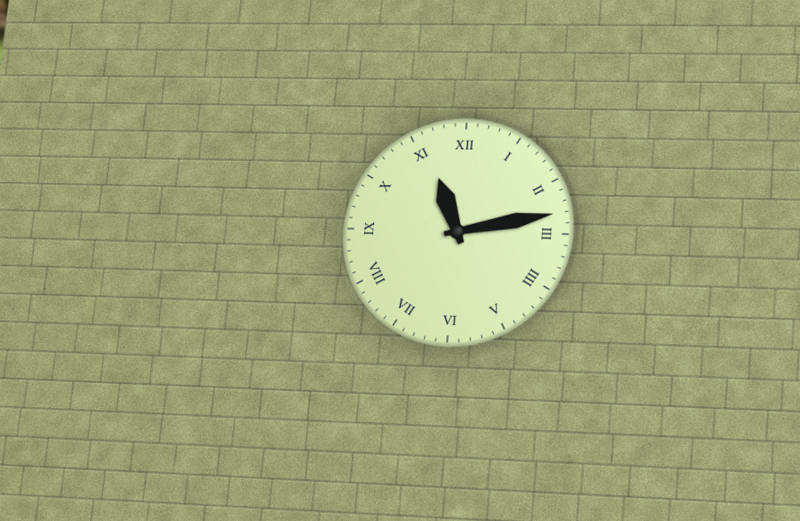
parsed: **11:13**
